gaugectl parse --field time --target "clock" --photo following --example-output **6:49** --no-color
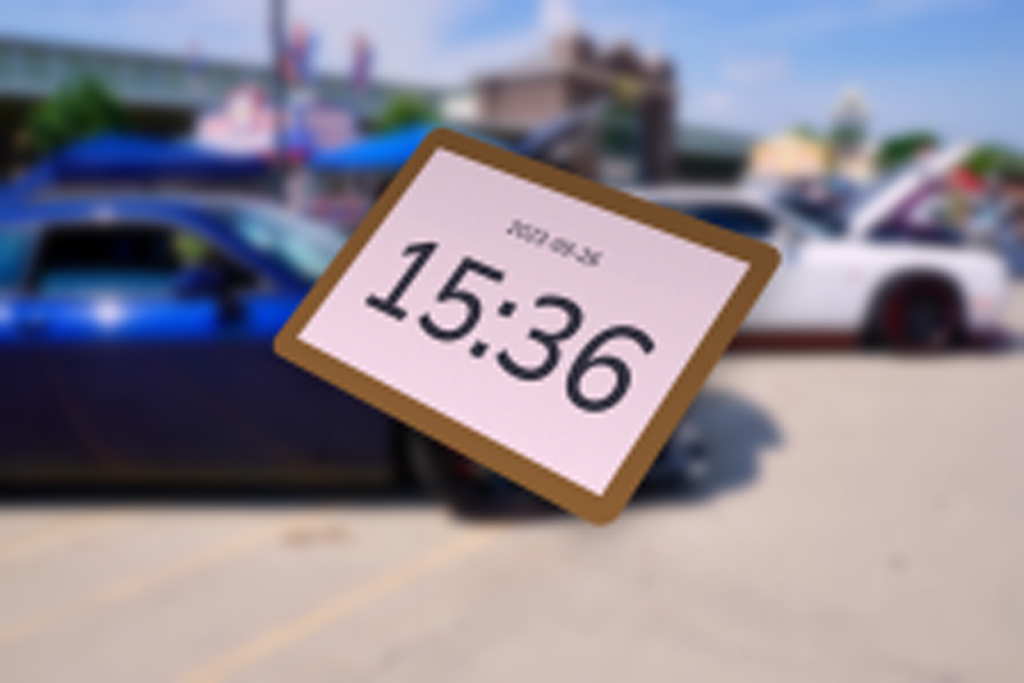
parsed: **15:36**
